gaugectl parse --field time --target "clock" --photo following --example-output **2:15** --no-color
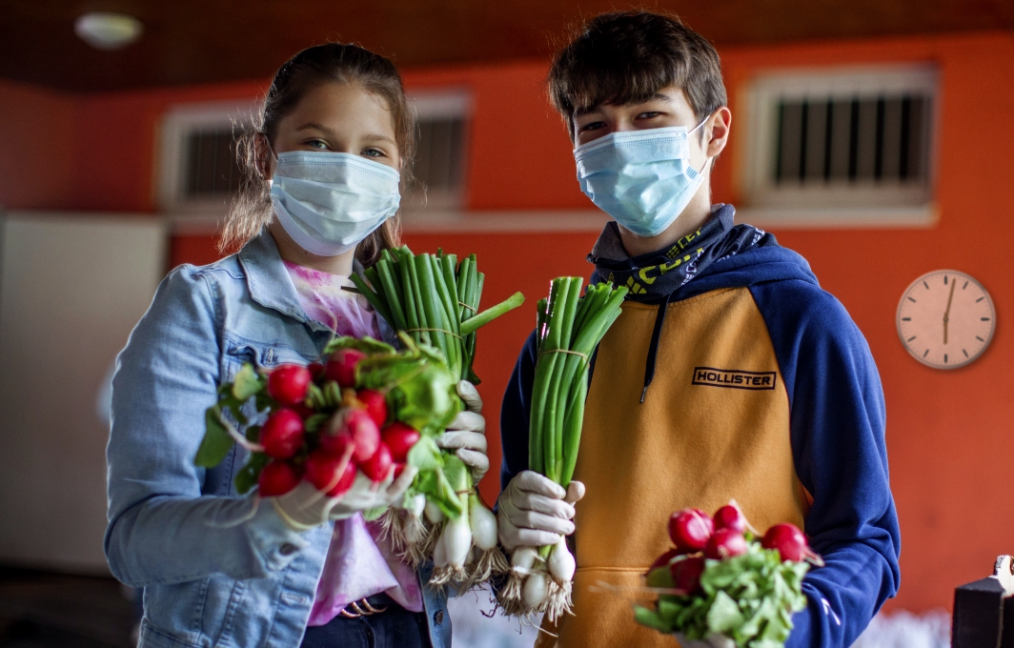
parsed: **6:02**
